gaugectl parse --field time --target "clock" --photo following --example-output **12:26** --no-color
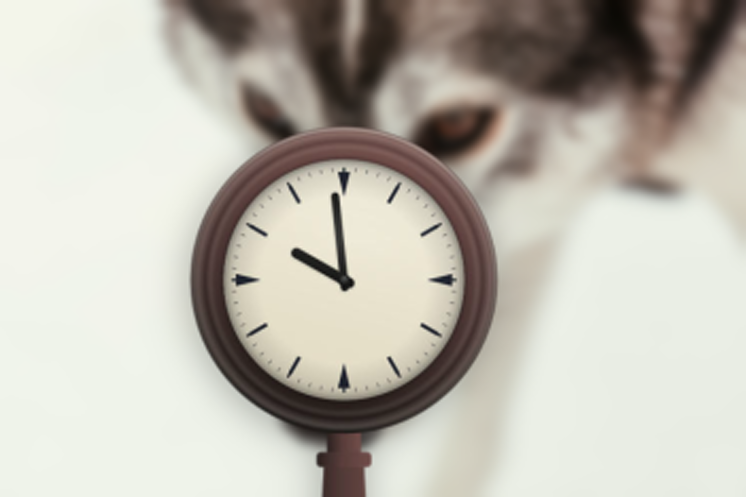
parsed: **9:59**
